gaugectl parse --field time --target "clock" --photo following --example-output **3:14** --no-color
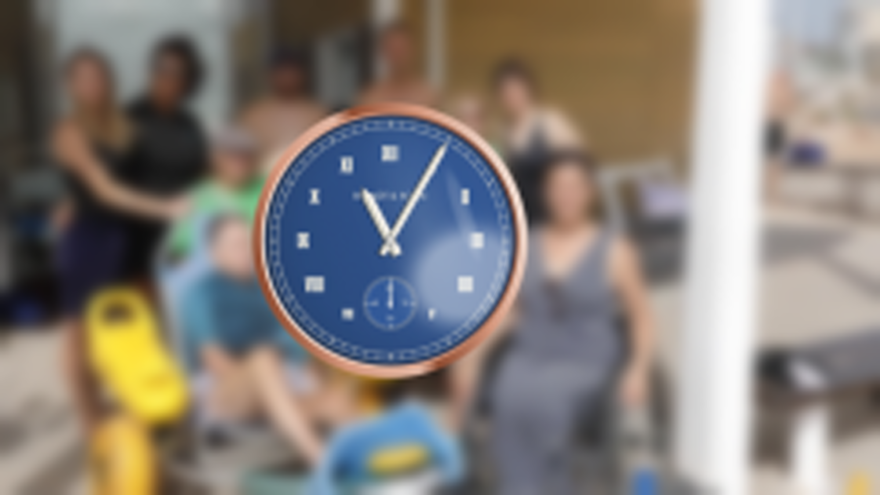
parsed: **11:05**
